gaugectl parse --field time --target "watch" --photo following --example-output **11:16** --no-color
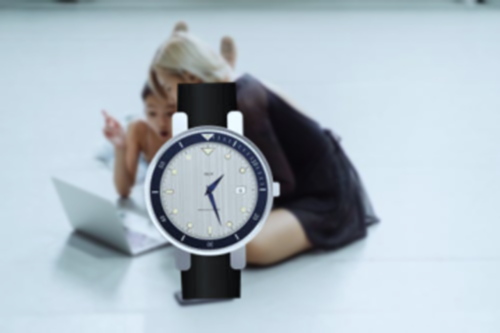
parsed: **1:27**
